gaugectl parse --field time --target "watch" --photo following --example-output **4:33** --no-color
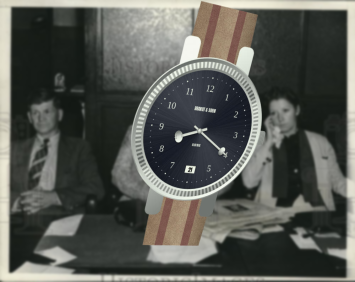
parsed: **8:20**
